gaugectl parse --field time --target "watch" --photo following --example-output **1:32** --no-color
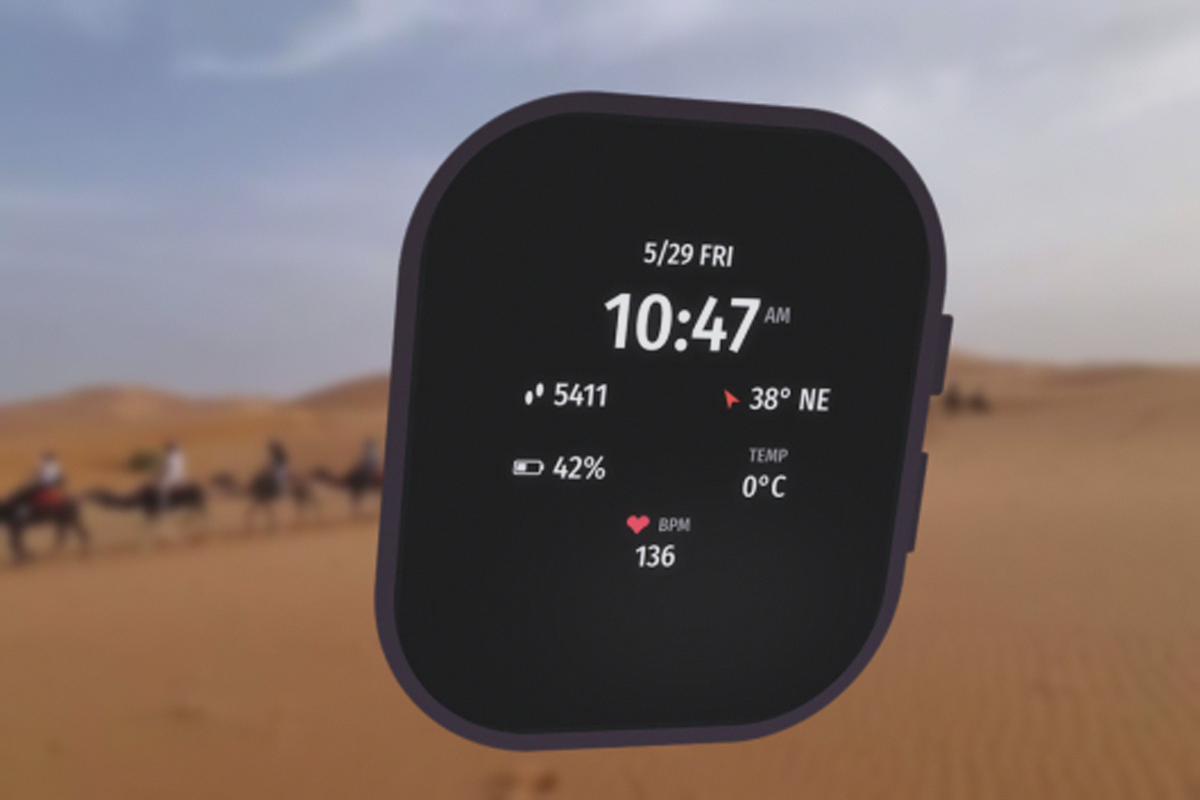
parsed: **10:47**
